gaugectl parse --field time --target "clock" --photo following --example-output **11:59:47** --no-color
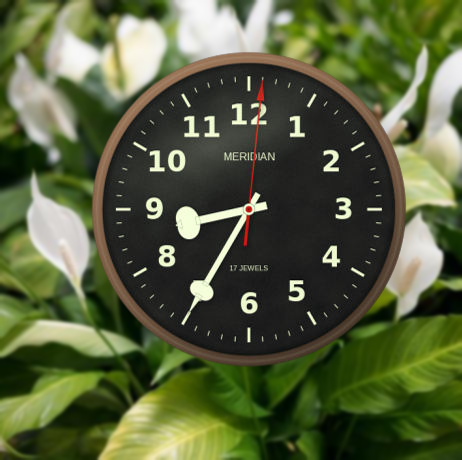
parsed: **8:35:01**
